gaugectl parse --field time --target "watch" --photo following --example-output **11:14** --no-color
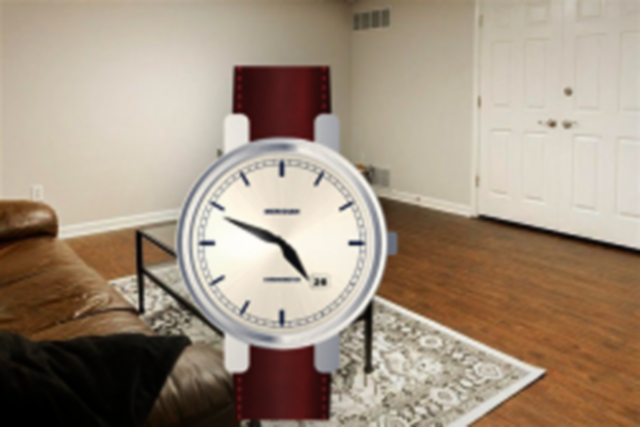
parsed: **4:49**
